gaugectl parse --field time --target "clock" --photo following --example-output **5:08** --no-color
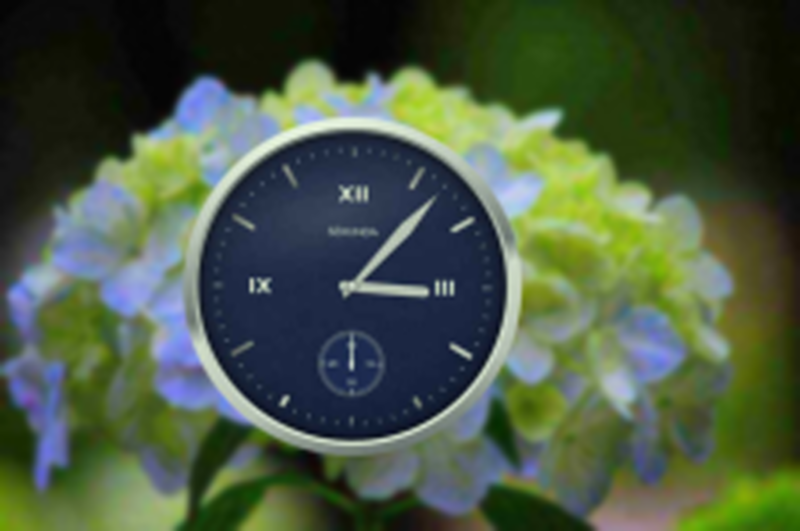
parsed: **3:07**
